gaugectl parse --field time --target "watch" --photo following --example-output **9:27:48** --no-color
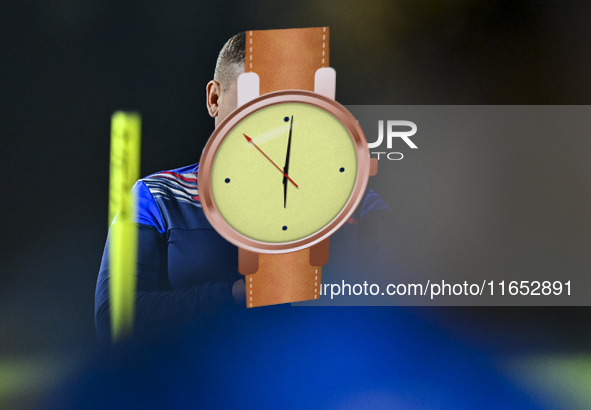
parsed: **6:00:53**
